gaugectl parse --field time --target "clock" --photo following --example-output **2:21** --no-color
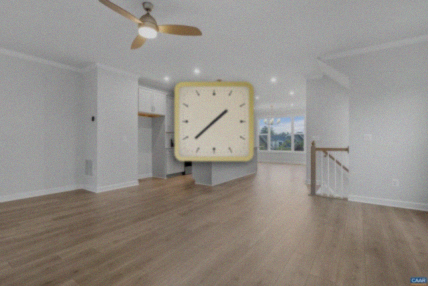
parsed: **1:38**
